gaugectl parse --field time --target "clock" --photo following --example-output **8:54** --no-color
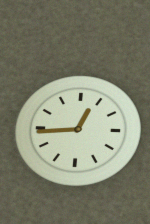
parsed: **12:44**
